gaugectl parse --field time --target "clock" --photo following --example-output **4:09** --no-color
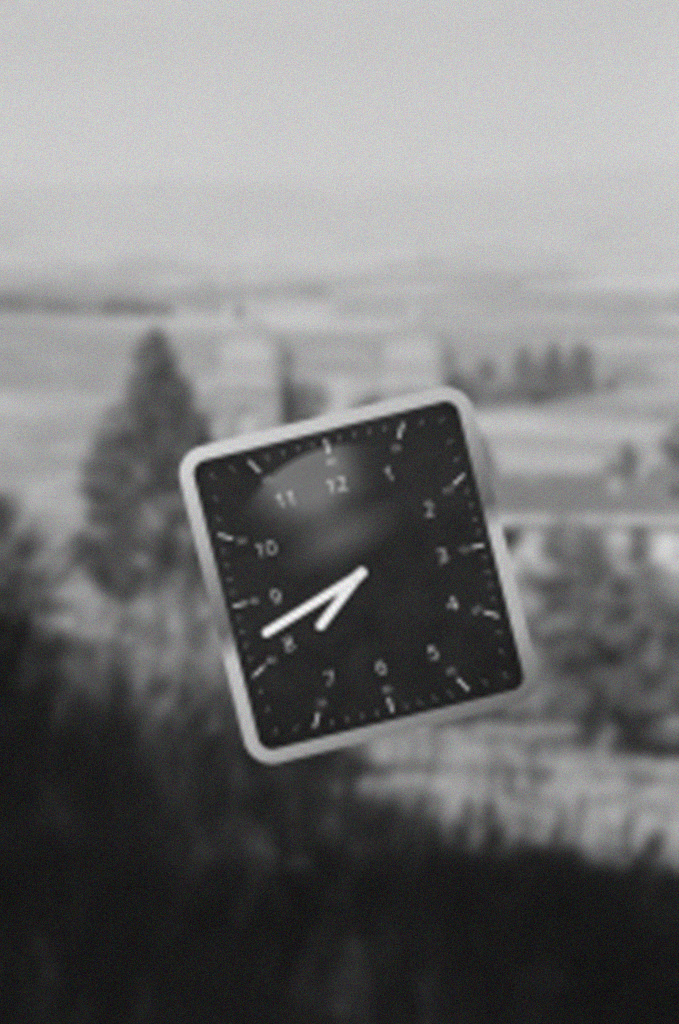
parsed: **7:42**
